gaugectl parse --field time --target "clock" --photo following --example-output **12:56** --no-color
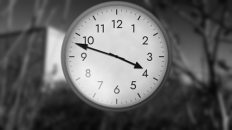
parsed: **3:48**
